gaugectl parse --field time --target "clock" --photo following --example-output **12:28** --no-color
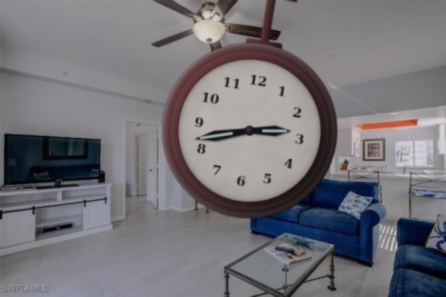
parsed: **2:42**
